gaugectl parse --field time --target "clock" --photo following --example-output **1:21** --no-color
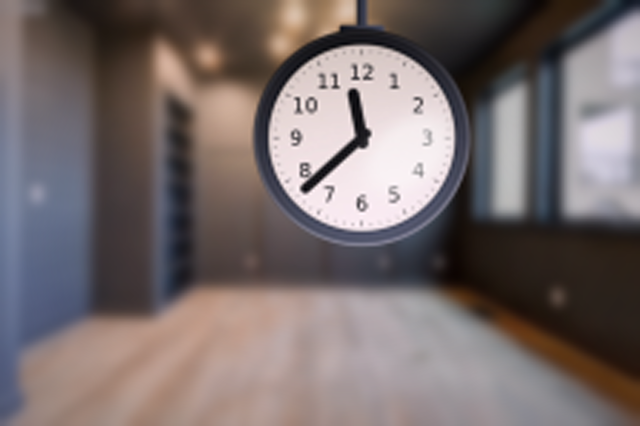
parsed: **11:38**
